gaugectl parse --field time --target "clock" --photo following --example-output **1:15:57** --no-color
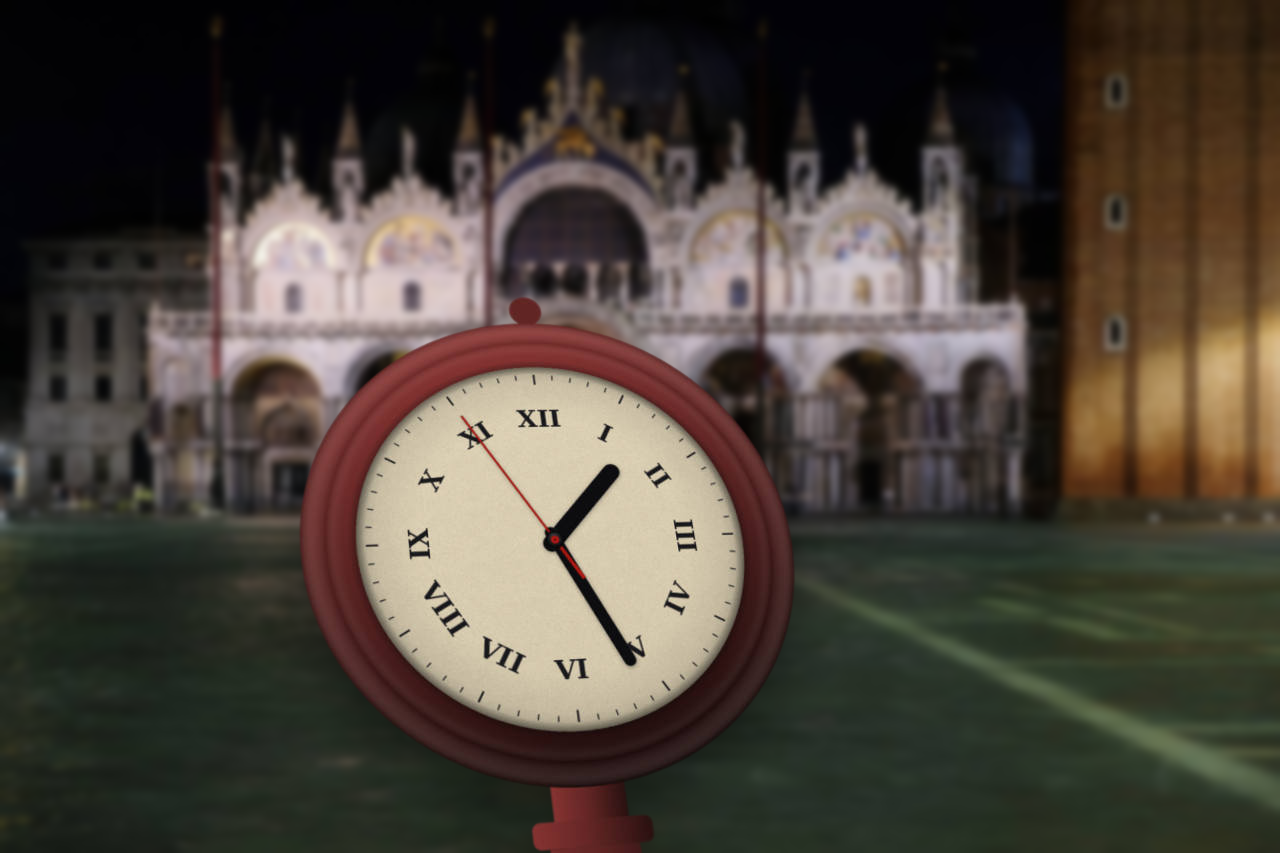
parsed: **1:25:55**
